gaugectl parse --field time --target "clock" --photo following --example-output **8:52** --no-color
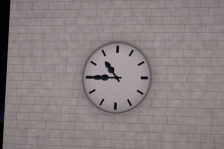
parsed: **10:45**
